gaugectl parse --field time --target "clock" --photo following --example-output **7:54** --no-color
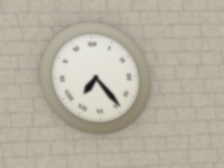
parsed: **7:24**
